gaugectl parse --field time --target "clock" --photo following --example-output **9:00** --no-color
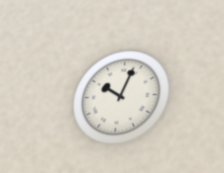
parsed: **10:03**
